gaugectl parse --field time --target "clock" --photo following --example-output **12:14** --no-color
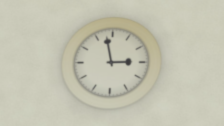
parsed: **2:58**
